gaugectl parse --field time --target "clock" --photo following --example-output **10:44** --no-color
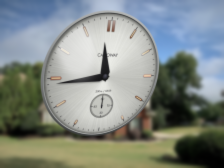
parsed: **11:44**
